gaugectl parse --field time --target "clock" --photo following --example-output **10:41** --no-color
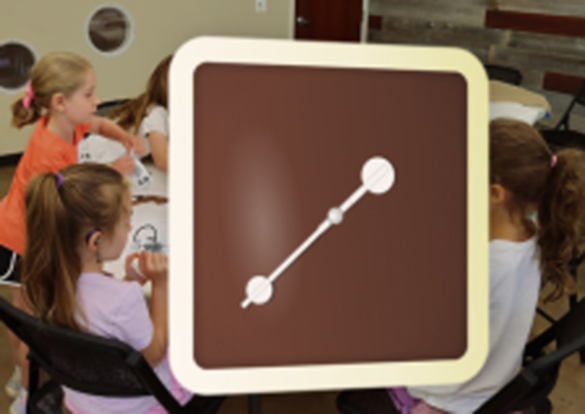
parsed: **1:38**
